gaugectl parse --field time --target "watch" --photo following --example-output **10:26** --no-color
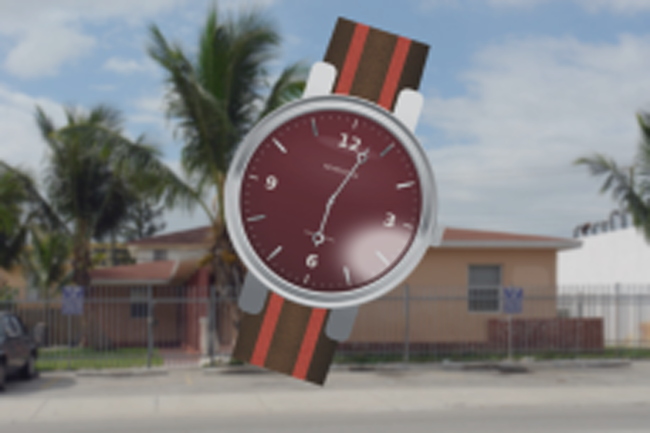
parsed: **6:03**
